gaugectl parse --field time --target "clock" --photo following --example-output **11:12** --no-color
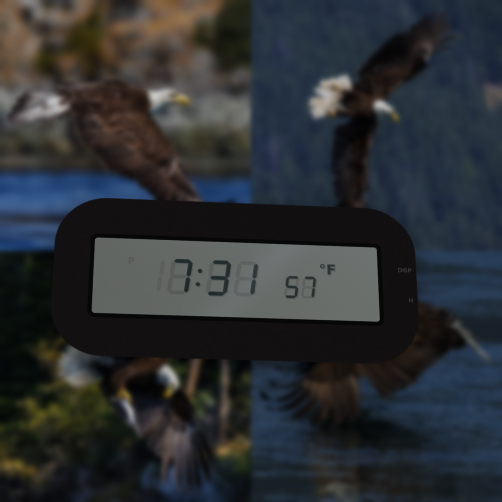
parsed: **7:31**
